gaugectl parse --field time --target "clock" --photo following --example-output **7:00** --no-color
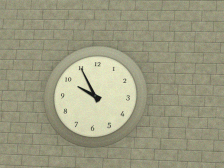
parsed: **9:55**
